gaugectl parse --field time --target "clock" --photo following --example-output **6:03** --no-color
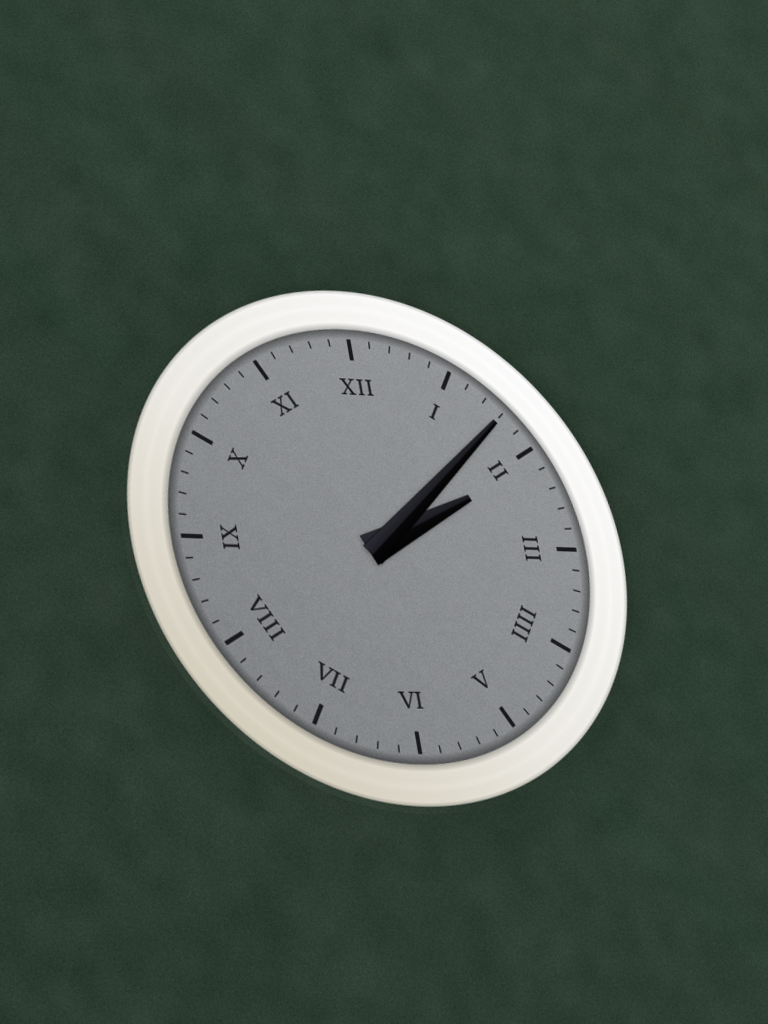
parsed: **2:08**
